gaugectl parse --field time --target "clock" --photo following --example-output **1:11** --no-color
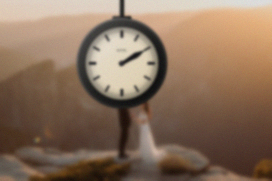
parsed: **2:10**
